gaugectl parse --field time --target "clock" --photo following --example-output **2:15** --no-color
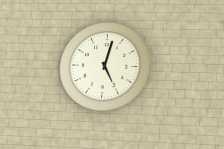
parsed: **5:02**
